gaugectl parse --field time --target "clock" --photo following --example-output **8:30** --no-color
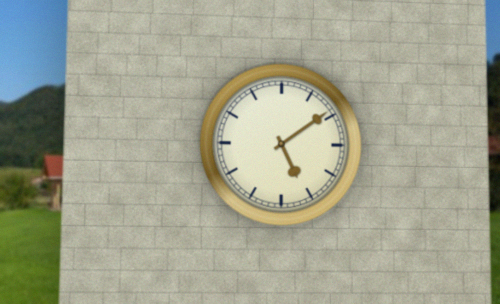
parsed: **5:09**
